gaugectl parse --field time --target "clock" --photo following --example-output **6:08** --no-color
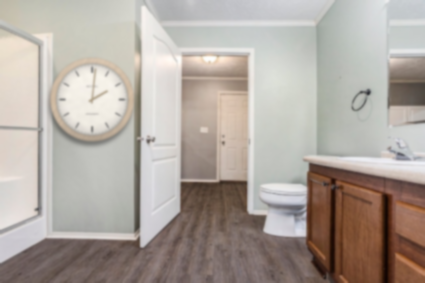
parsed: **2:01**
